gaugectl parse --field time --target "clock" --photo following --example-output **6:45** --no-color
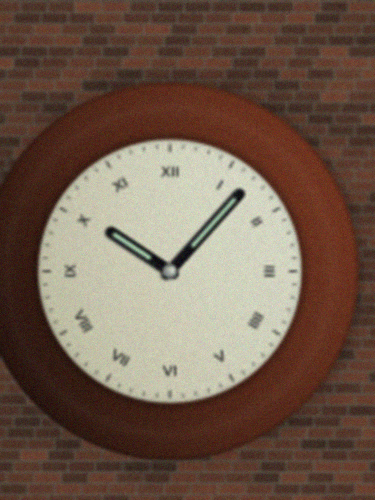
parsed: **10:07**
